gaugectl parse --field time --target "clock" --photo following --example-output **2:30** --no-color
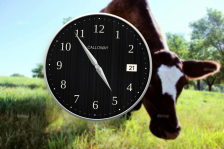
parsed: **4:54**
